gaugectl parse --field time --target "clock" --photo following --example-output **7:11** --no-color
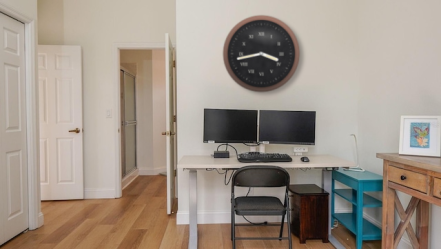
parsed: **3:43**
